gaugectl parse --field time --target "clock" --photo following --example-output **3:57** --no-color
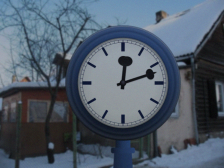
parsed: **12:12**
